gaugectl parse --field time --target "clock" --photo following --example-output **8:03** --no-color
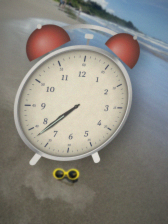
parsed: **7:38**
